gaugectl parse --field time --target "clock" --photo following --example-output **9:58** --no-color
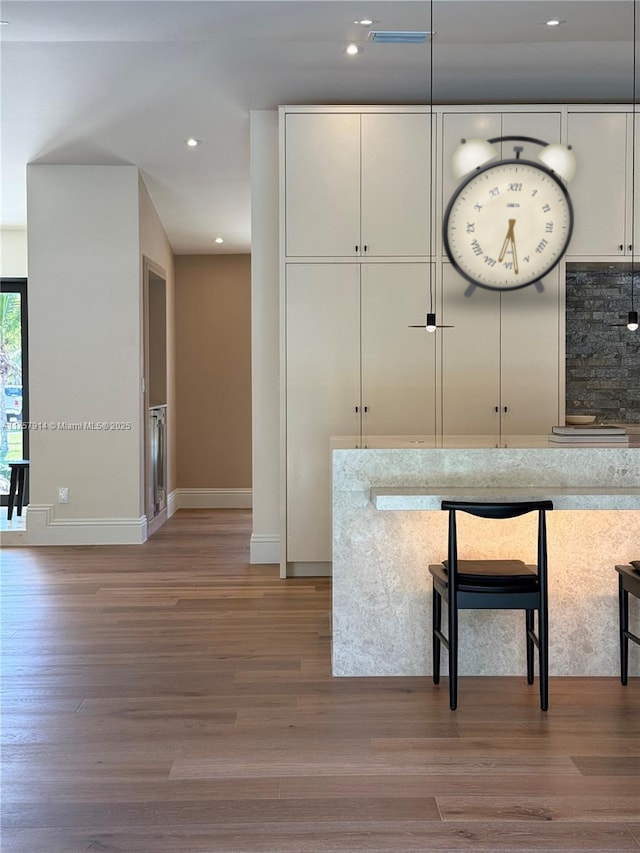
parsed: **6:28**
